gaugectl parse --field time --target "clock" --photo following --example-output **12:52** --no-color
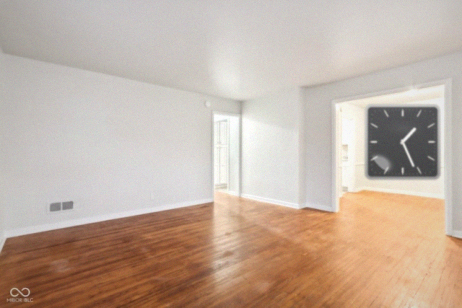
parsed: **1:26**
